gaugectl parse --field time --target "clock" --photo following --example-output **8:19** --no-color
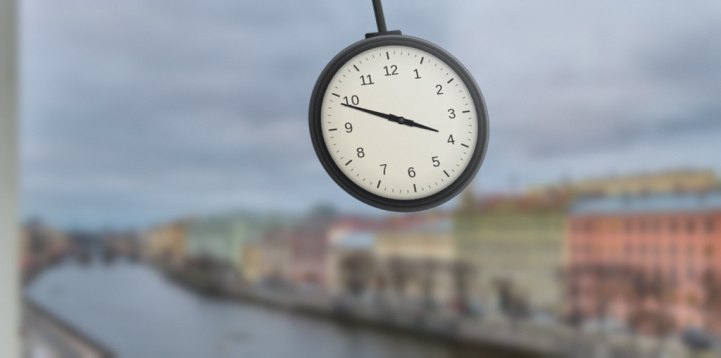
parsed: **3:49**
